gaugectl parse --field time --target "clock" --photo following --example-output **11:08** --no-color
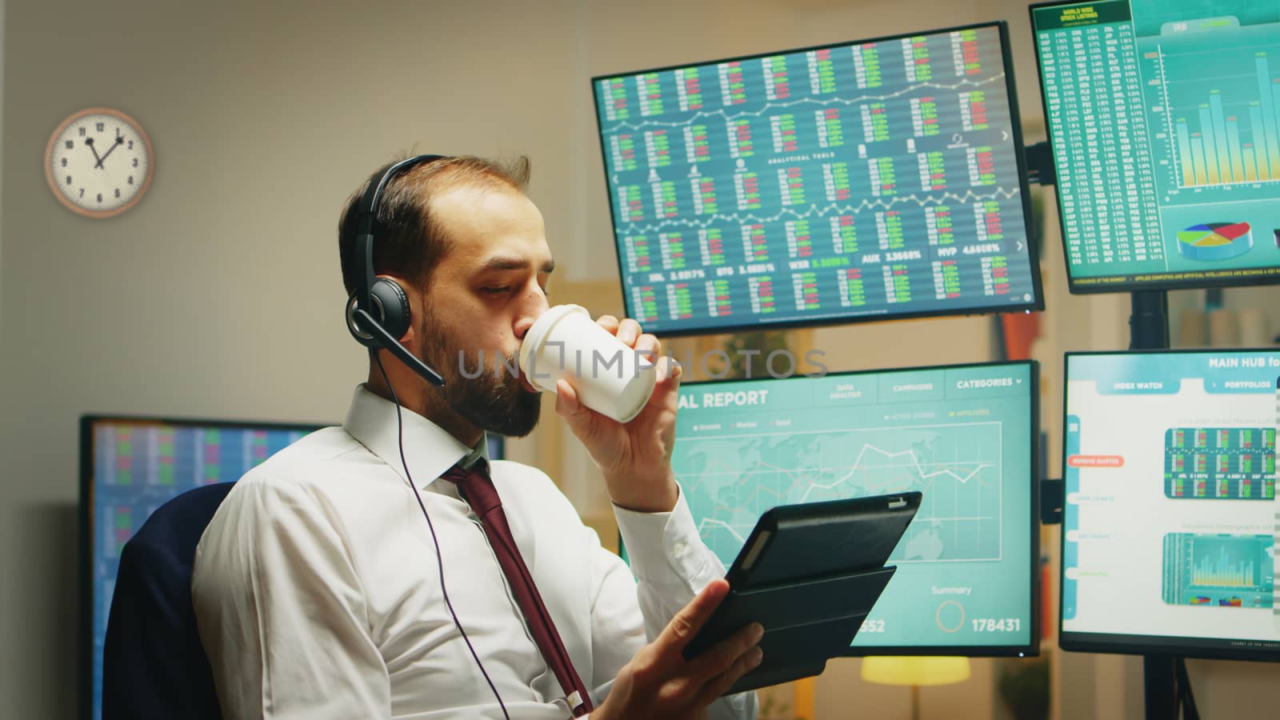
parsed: **11:07**
